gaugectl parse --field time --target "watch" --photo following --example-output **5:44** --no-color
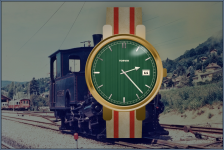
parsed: **2:23**
